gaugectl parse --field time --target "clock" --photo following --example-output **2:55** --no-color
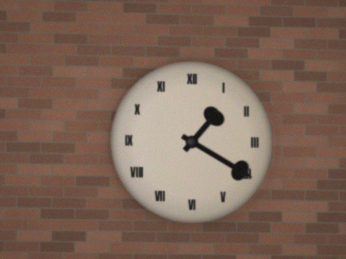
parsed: **1:20**
